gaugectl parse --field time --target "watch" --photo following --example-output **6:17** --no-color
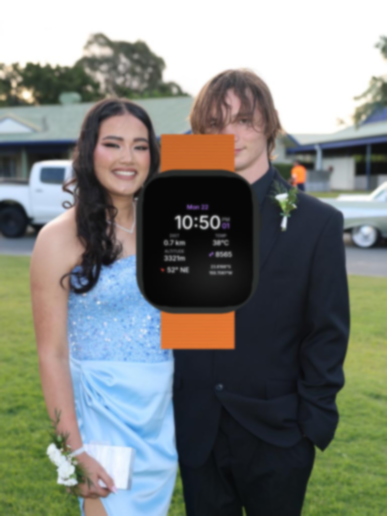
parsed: **10:50**
